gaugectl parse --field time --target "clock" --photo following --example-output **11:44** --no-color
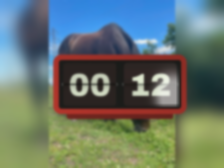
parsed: **0:12**
